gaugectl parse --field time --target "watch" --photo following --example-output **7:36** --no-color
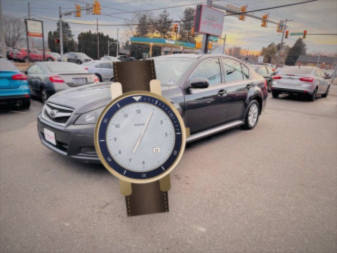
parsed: **7:05**
